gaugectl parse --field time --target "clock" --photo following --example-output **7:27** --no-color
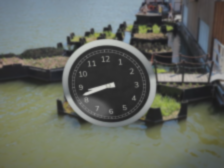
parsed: **8:42**
